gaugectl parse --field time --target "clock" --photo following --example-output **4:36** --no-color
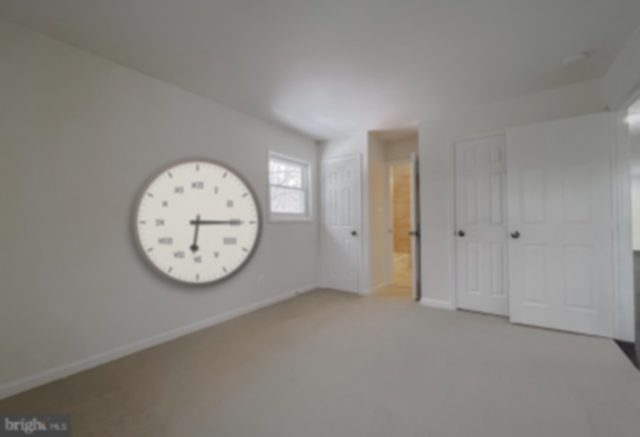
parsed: **6:15**
